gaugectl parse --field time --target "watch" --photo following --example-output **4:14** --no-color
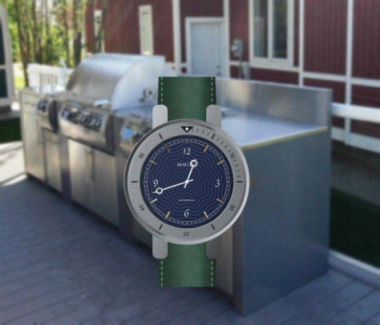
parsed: **12:42**
